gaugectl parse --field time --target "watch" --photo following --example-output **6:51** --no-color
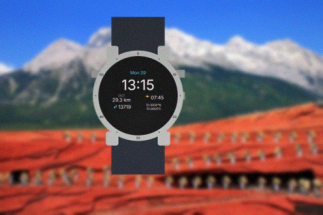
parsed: **13:15**
